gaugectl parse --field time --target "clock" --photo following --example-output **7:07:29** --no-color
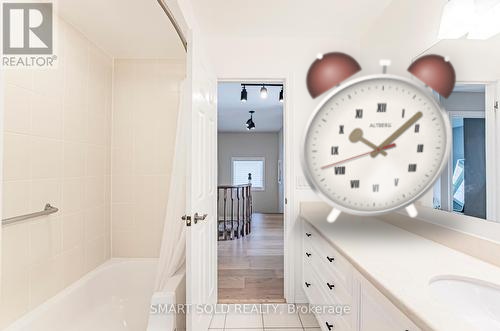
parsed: **10:07:42**
